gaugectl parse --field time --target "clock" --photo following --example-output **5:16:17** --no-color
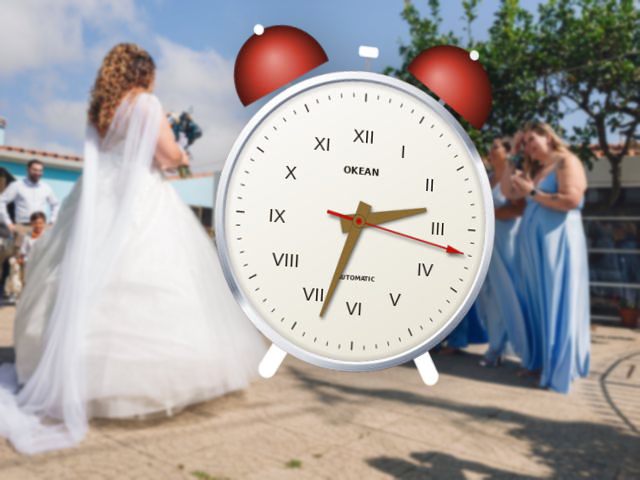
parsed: **2:33:17**
